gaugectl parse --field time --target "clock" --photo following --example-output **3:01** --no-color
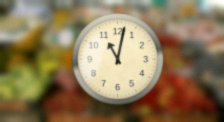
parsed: **11:02**
